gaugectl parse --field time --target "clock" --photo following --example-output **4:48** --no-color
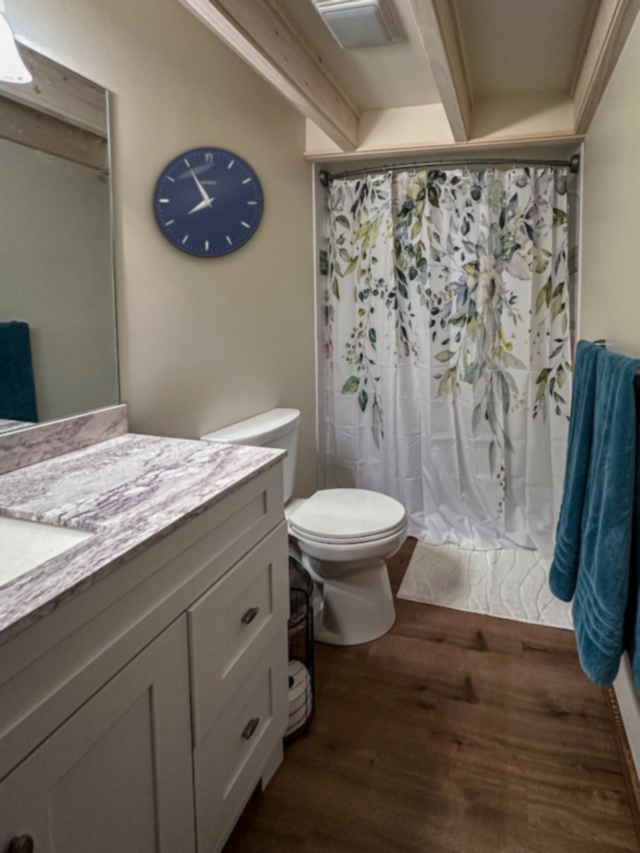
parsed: **7:55**
